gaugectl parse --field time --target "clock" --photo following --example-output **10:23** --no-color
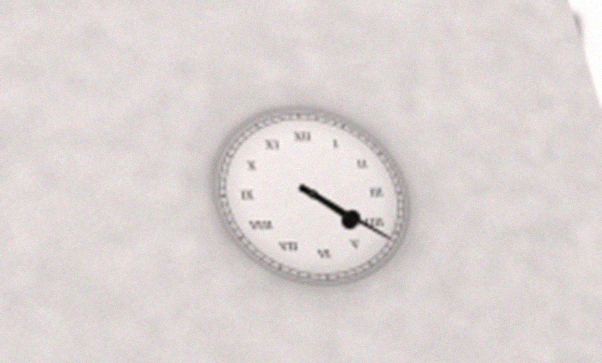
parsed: **4:21**
